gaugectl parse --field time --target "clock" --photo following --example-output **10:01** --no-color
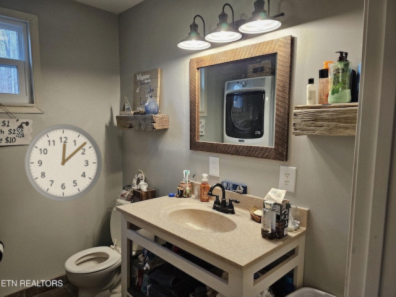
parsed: **12:08**
